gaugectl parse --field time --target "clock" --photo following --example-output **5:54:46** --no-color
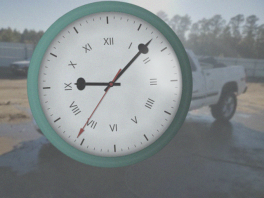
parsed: **9:07:36**
